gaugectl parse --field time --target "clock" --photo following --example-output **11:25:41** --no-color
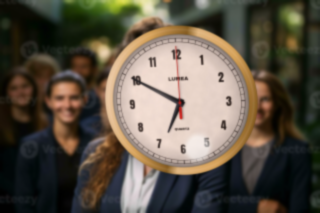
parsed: **6:50:00**
